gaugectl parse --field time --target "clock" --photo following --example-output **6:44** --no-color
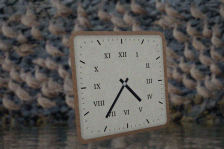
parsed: **4:36**
